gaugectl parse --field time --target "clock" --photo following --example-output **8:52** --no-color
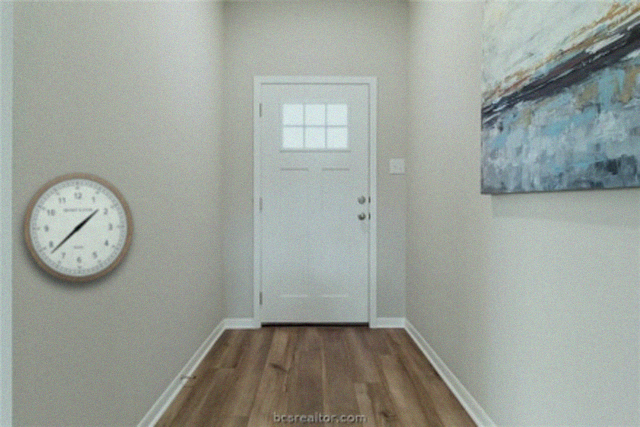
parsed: **1:38**
